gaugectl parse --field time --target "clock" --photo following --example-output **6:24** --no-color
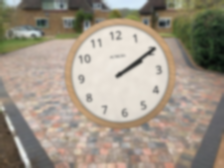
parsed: **2:10**
